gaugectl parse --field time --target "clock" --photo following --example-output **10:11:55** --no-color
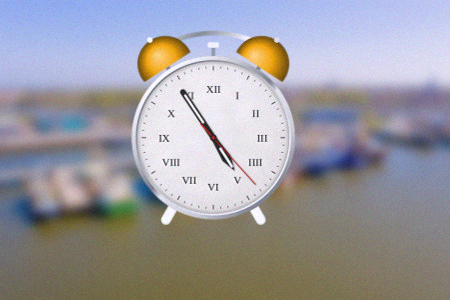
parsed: **4:54:23**
